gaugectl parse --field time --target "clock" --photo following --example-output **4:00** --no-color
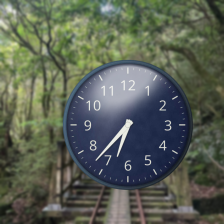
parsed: **6:37**
